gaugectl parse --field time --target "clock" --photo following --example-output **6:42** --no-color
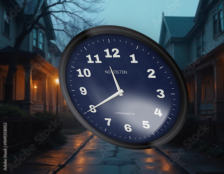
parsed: **11:40**
